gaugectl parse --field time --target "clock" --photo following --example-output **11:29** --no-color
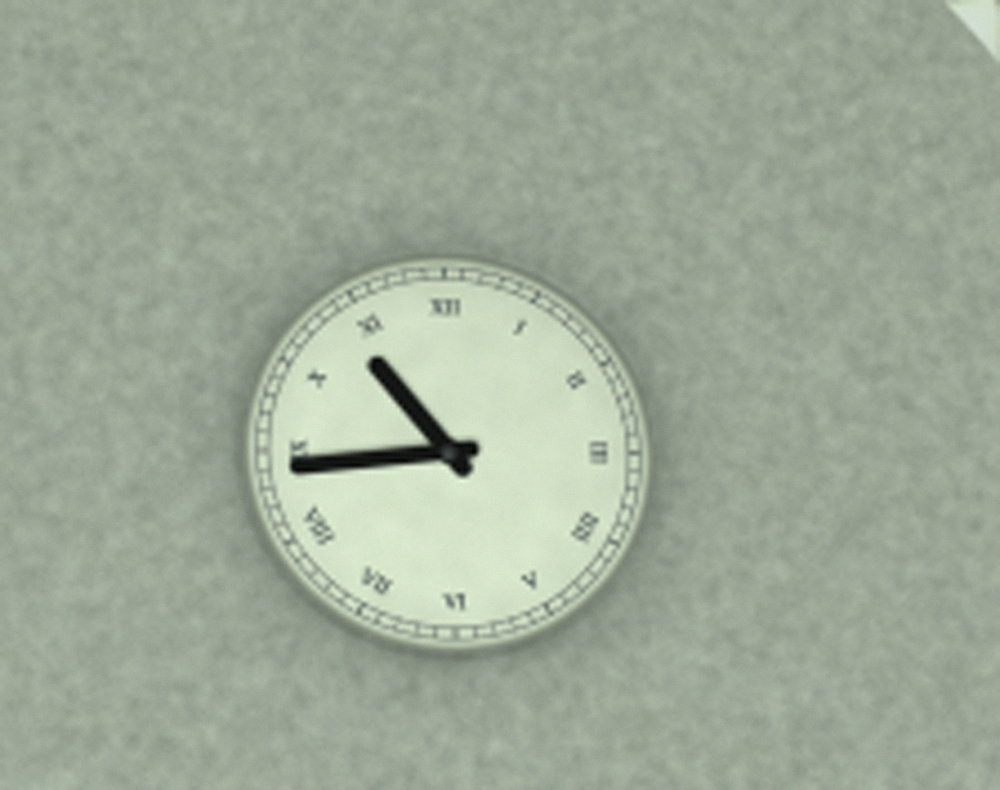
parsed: **10:44**
